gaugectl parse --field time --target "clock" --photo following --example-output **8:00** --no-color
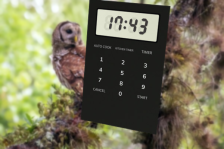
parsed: **17:43**
